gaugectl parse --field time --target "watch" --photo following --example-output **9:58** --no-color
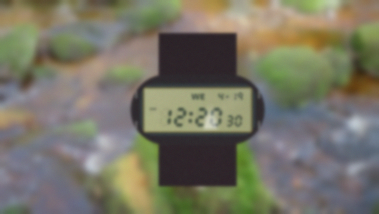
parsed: **12:20**
